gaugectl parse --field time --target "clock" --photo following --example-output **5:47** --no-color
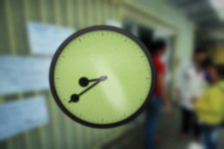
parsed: **8:39**
